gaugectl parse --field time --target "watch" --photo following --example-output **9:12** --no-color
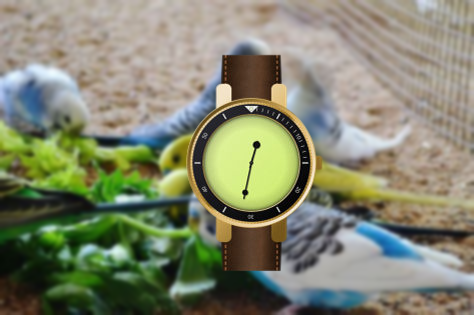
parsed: **12:32**
